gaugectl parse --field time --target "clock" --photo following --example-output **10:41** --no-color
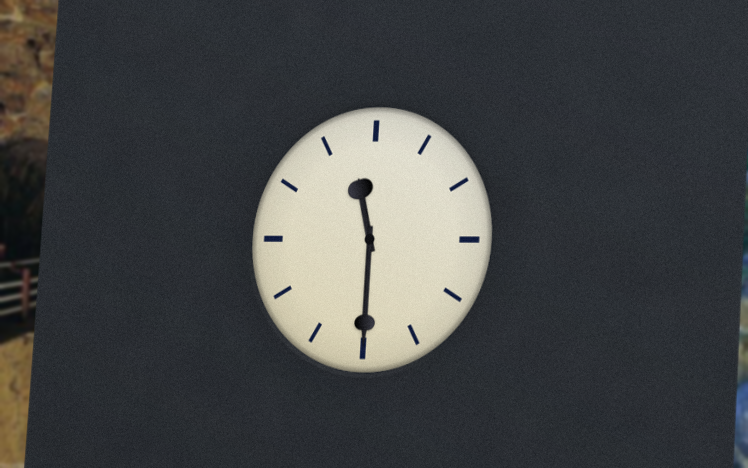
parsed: **11:30**
